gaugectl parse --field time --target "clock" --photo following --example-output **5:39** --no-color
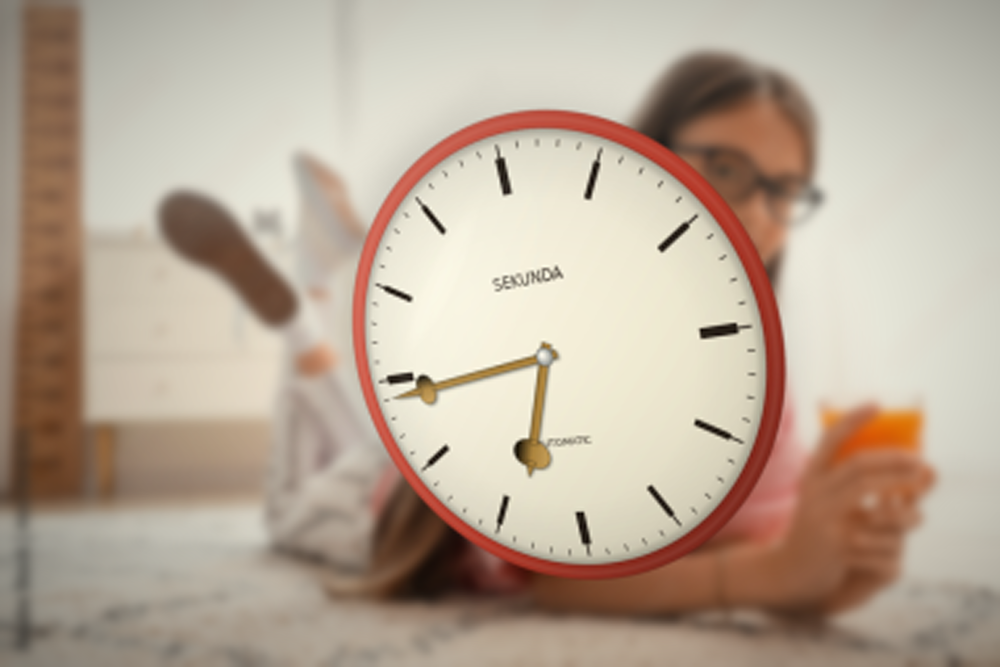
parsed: **6:44**
